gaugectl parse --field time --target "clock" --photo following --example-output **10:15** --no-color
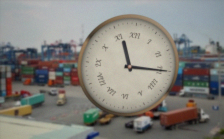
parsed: **11:15**
